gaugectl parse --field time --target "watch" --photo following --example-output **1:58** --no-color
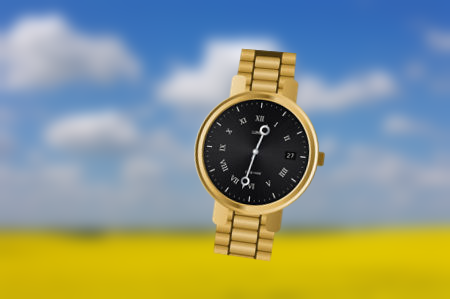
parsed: **12:32**
